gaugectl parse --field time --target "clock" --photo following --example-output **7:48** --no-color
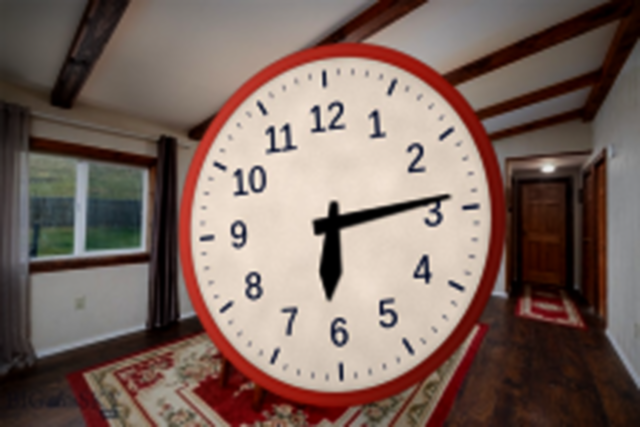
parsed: **6:14**
